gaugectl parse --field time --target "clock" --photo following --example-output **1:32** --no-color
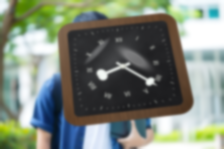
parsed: **8:22**
